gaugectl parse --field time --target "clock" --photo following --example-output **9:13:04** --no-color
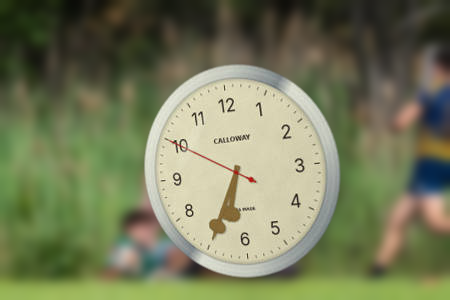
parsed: **6:34:50**
